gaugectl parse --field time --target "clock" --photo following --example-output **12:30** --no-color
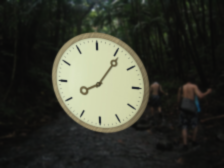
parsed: **8:06**
